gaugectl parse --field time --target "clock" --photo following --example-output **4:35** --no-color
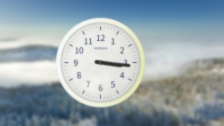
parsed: **3:16**
